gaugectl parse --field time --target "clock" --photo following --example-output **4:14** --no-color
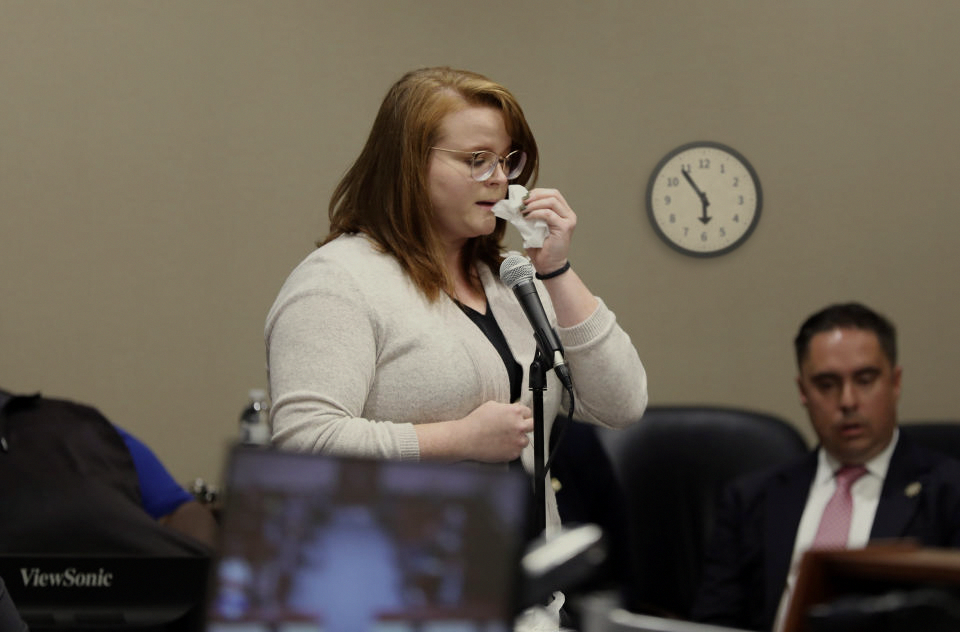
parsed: **5:54**
